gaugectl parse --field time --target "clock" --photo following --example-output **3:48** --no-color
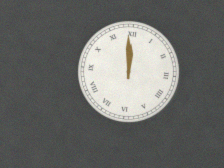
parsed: **11:59**
